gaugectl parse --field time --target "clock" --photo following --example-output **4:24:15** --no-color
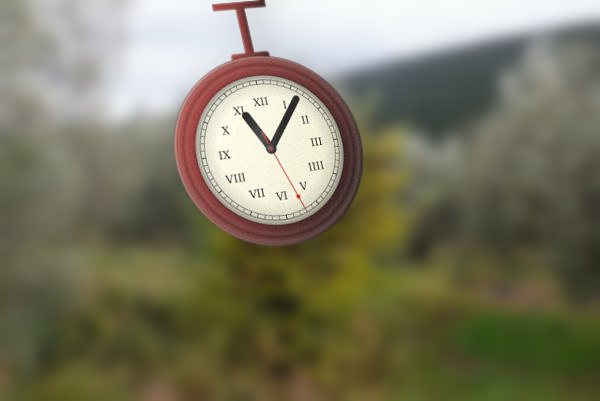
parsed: **11:06:27**
